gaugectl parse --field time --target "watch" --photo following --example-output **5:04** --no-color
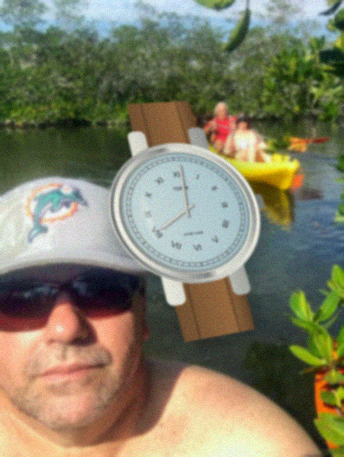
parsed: **8:01**
